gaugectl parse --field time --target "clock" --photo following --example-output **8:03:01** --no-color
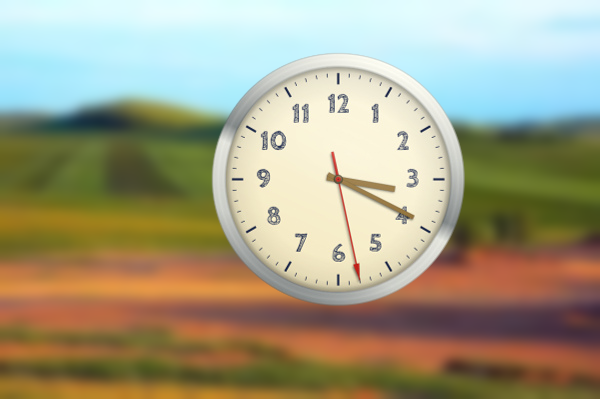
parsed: **3:19:28**
